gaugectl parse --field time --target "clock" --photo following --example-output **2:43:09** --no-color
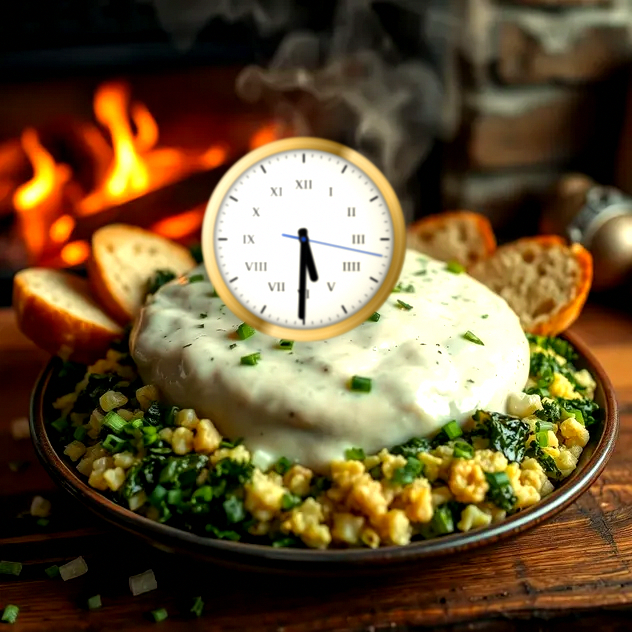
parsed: **5:30:17**
